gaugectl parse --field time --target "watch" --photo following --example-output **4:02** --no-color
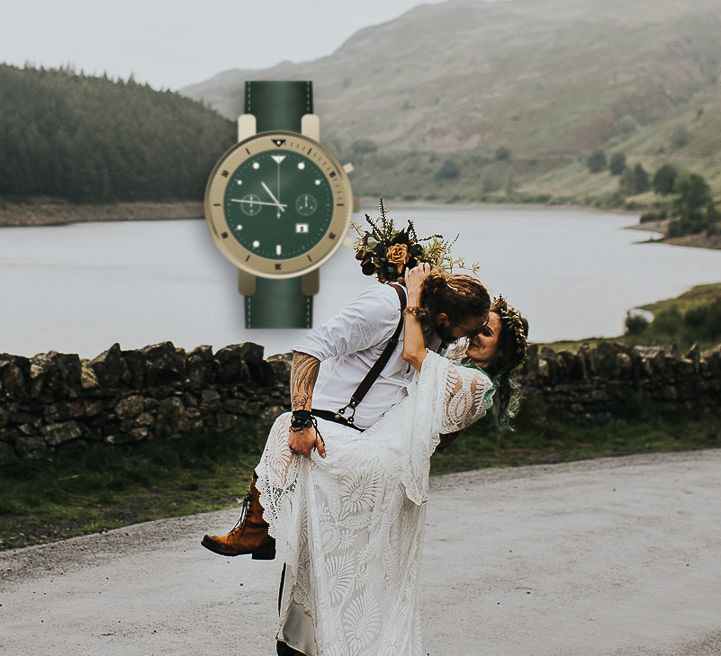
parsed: **10:46**
